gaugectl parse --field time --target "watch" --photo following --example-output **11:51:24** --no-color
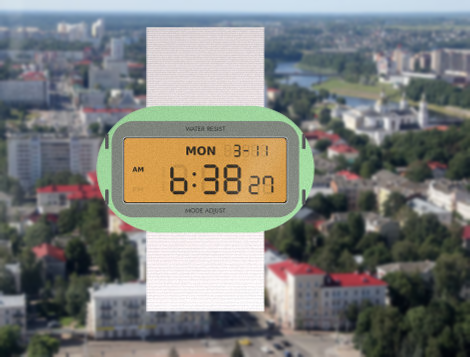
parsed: **6:38:27**
